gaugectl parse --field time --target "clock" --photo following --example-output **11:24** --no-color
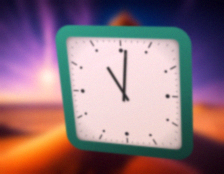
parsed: **11:01**
